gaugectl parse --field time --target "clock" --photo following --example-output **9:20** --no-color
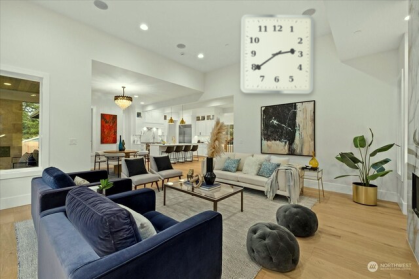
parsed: **2:39**
